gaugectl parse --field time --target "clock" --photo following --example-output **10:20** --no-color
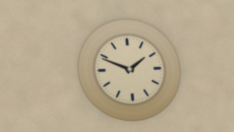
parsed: **1:49**
